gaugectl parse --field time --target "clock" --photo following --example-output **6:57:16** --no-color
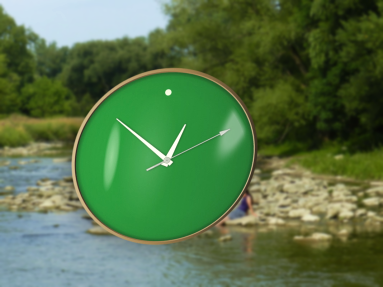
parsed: **12:52:11**
